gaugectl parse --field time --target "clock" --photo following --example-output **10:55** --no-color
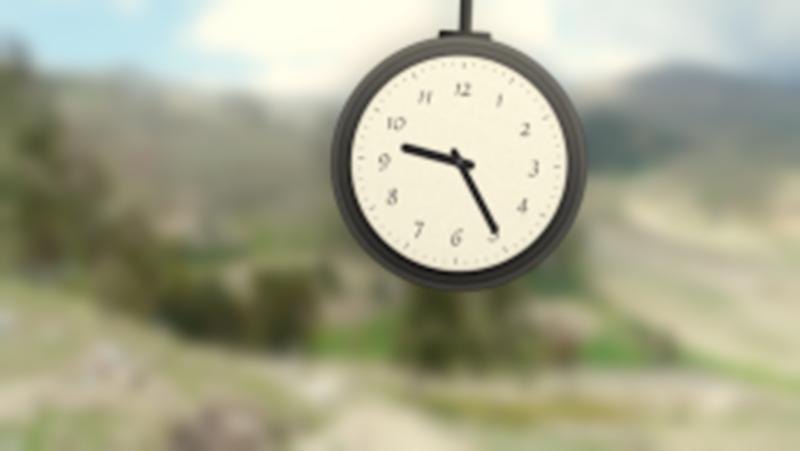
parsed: **9:25**
